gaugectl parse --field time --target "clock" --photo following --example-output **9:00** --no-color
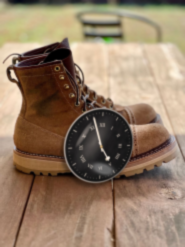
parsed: **4:57**
